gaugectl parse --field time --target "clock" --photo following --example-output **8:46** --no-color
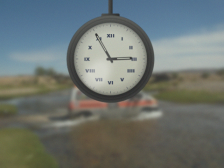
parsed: **2:55**
